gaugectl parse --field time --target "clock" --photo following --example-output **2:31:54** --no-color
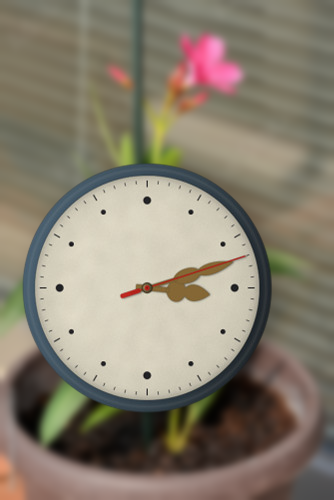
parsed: **3:12:12**
